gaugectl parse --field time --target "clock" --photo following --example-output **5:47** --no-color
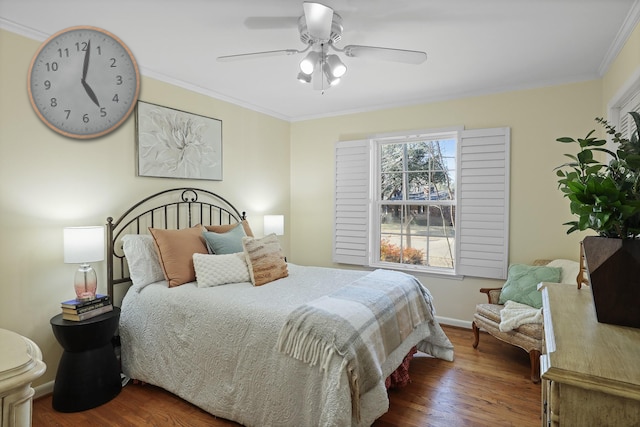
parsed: **5:02**
